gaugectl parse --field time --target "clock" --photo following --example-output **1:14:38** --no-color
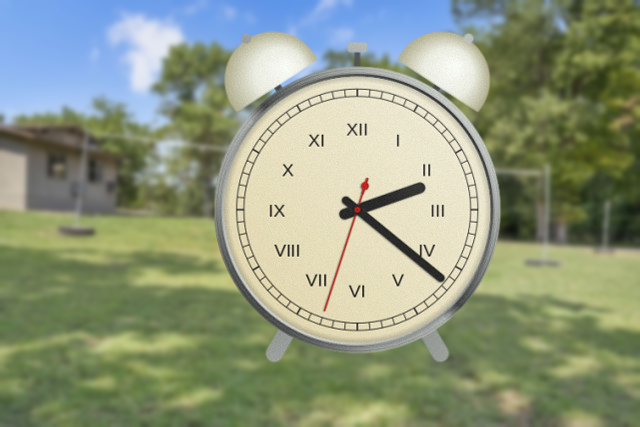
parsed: **2:21:33**
